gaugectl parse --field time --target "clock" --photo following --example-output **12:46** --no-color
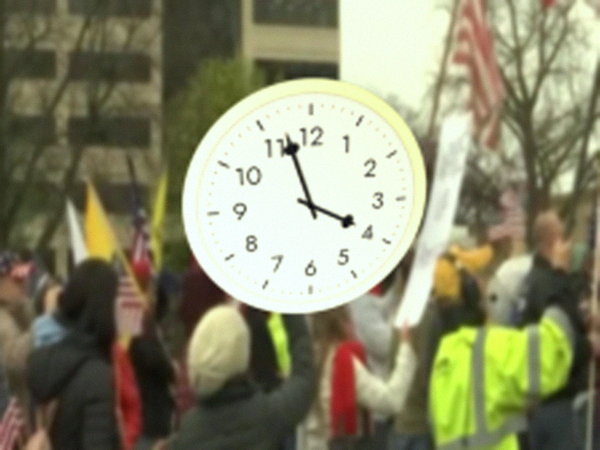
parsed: **3:57**
